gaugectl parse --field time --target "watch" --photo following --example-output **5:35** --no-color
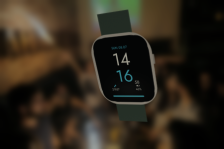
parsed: **14:16**
